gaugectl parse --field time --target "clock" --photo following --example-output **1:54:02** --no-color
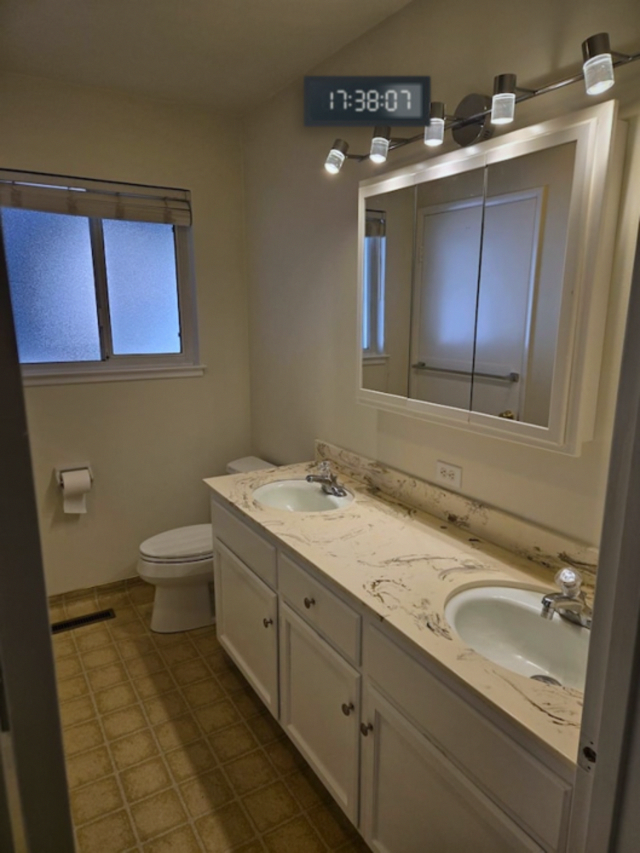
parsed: **17:38:07**
